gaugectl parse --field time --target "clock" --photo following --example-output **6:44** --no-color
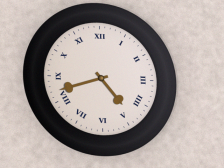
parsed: **4:42**
